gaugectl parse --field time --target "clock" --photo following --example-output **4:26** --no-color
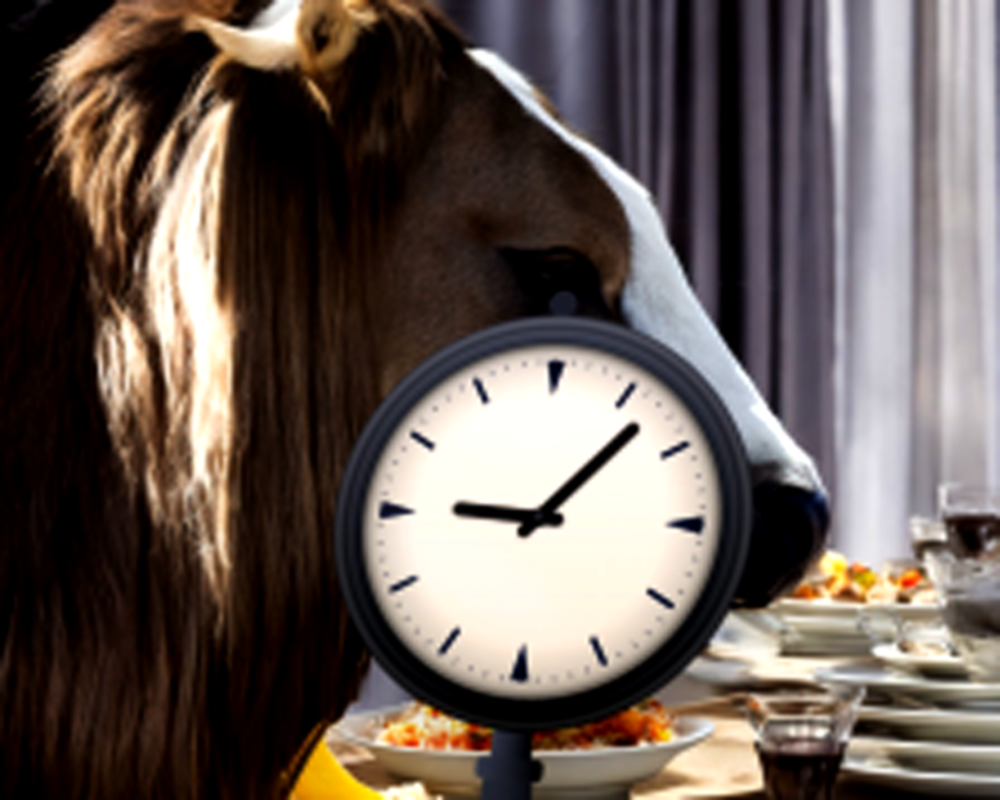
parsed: **9:07**
